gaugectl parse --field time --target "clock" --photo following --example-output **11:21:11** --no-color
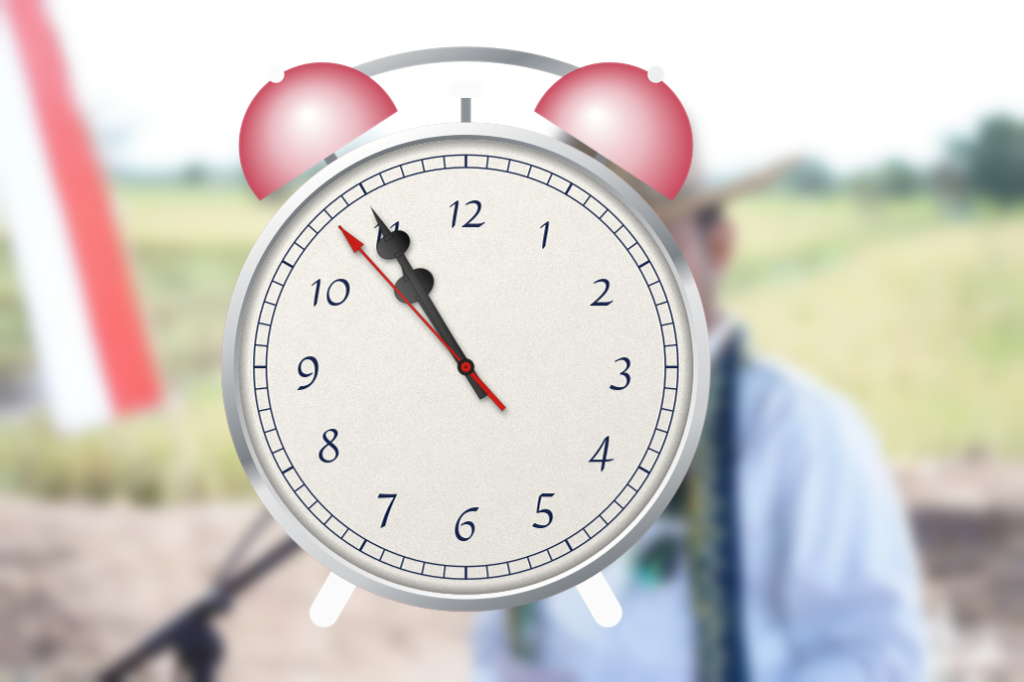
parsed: **10:54:53**
